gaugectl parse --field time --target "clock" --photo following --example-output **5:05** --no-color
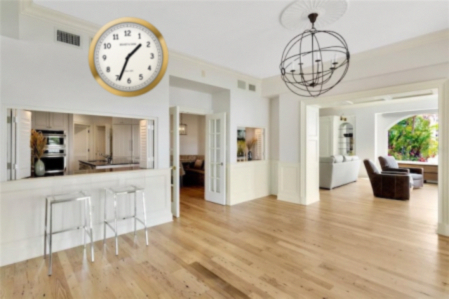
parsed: **1:34**
